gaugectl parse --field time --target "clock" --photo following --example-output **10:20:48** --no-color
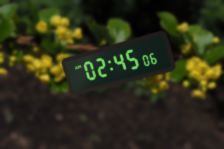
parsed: **2:45:06**
